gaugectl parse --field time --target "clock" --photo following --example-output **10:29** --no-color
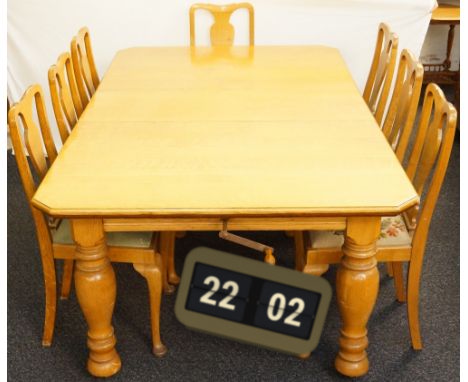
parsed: **22:02**
